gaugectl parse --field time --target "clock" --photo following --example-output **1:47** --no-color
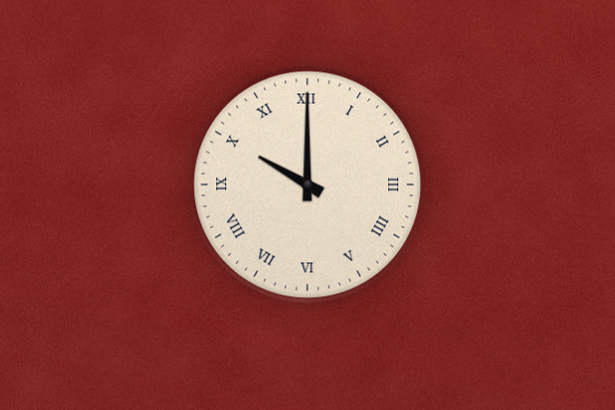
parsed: **10:00**
